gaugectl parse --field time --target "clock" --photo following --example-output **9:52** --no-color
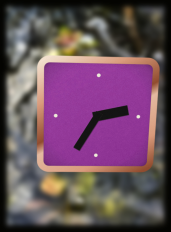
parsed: **2:35**
